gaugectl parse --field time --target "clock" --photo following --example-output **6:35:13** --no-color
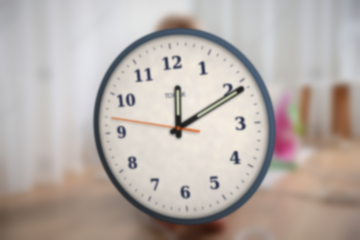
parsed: **12:10:47**
